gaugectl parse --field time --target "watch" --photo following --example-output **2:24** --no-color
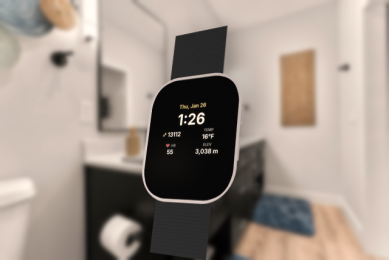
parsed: **1:26**
